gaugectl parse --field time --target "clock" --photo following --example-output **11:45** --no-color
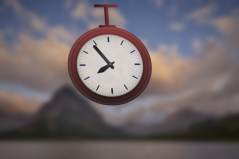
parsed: **7:54**
